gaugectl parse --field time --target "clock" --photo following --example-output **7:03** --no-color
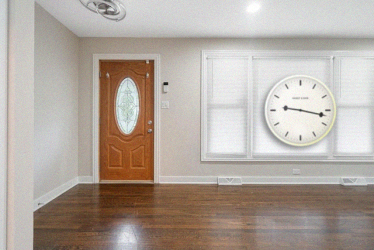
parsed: **9:17**
